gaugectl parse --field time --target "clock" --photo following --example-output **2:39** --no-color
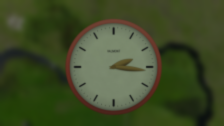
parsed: **2:16**
